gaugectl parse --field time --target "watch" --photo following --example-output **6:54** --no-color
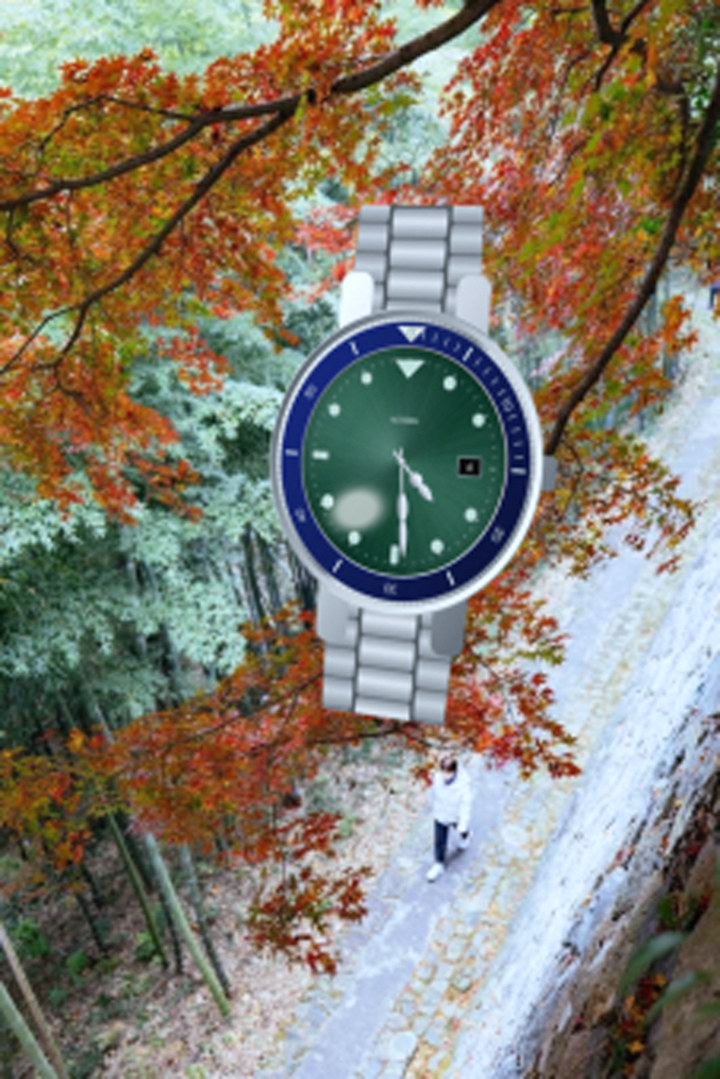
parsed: **4:29**
